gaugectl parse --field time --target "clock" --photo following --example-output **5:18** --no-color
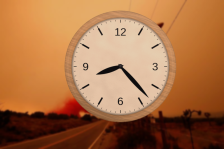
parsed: **8:23**
